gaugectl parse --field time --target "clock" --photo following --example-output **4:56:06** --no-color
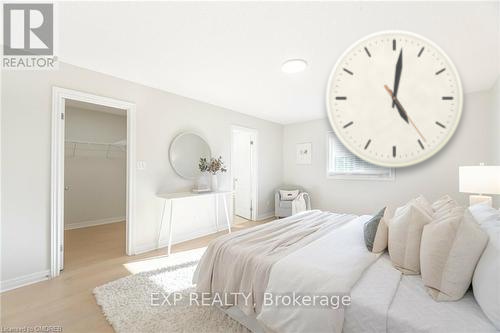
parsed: **5:01:24**
